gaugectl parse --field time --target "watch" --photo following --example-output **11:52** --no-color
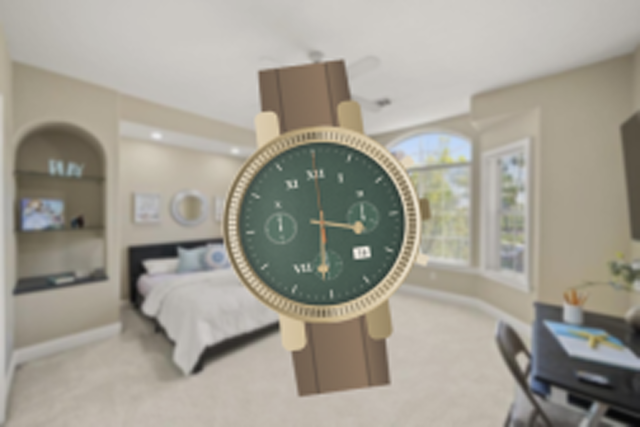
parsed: **3:31**
